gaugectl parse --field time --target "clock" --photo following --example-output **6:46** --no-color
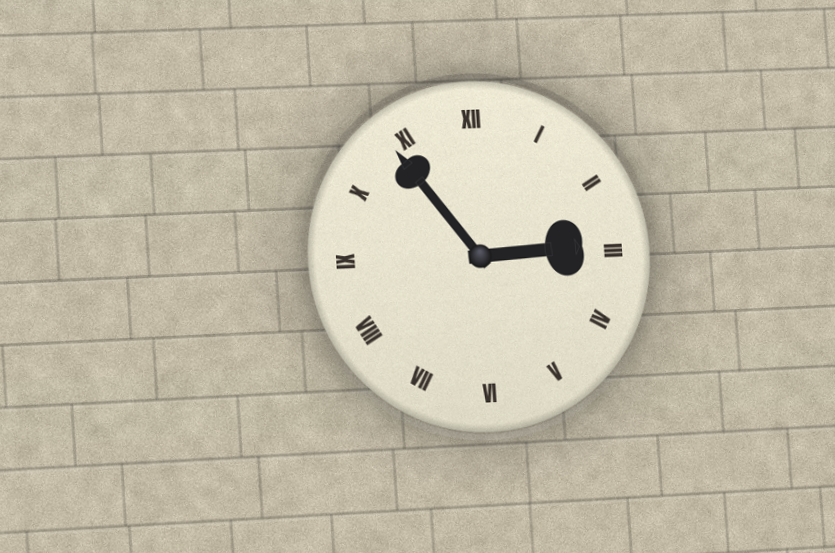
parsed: **2:54**
